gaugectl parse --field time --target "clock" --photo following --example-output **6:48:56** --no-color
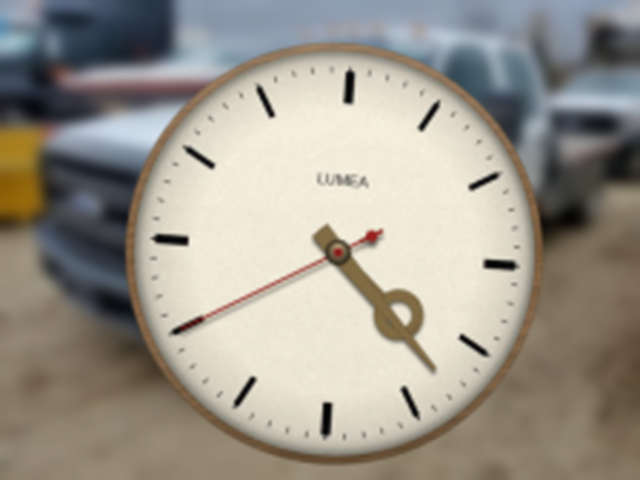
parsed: **4:22:40**
